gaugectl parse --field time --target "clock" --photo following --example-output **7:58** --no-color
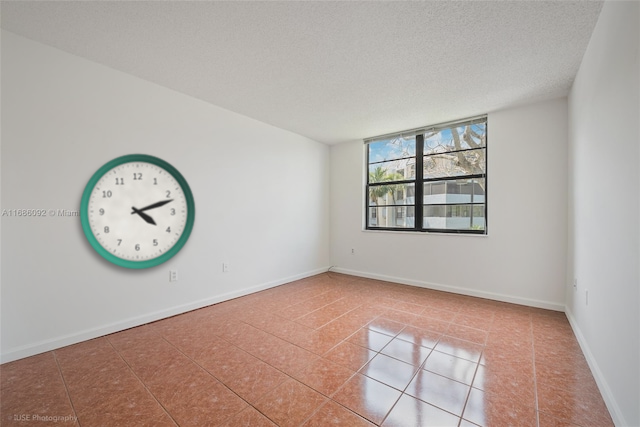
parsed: **4:12**
